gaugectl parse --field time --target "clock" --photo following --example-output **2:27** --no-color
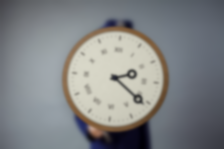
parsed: **2:21**
